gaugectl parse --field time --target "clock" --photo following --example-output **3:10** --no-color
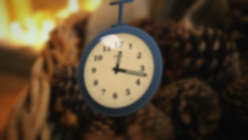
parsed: **12:17**
